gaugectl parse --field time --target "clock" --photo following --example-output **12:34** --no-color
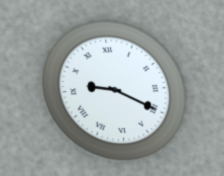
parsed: **9:20**
